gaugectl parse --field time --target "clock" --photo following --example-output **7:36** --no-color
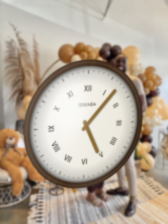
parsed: **5:07**
